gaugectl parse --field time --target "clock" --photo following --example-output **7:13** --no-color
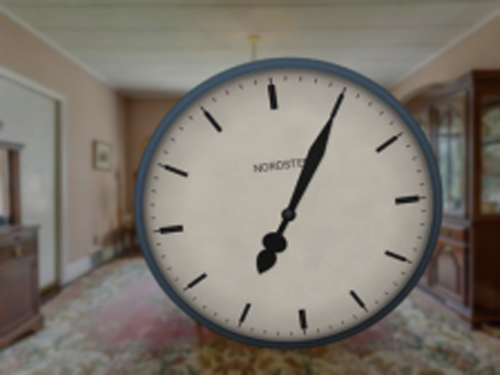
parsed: **7:05**
